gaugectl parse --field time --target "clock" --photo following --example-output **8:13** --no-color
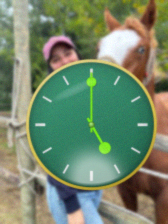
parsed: **5:00**
